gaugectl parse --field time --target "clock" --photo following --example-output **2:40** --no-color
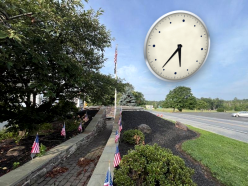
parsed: **5:36**
